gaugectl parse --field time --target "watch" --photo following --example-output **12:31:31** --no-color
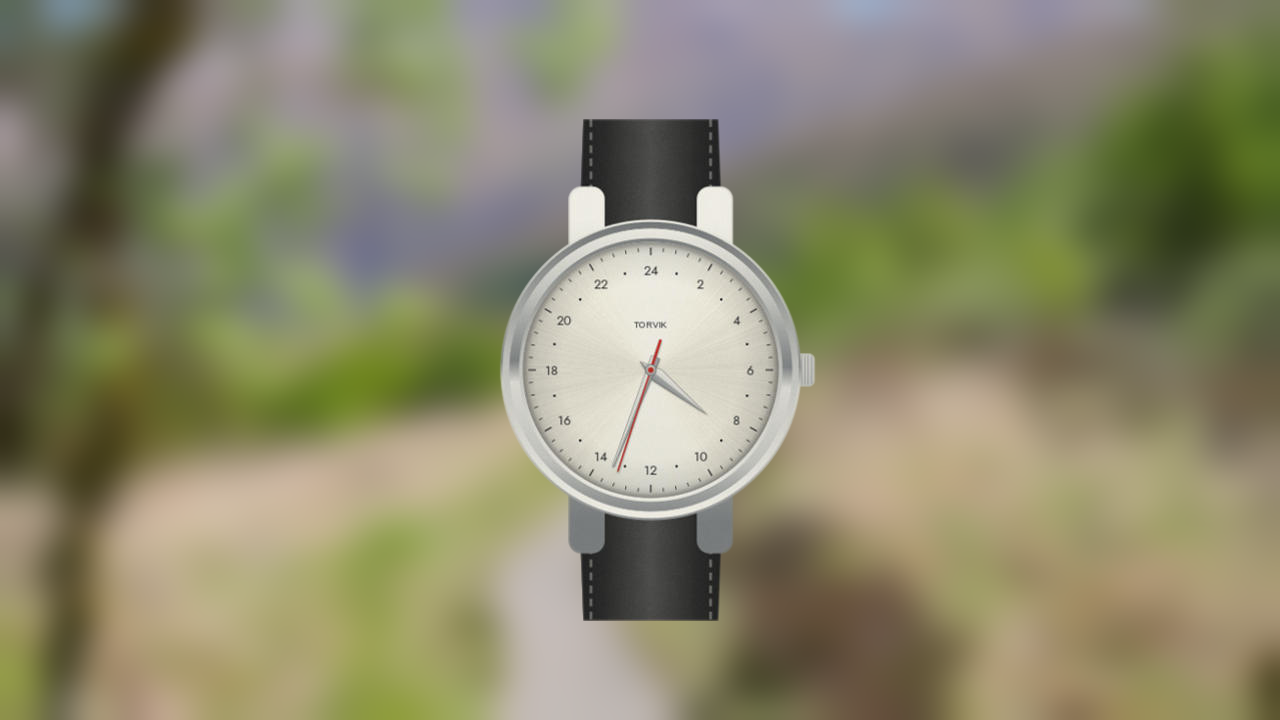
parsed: **8:33:33**
